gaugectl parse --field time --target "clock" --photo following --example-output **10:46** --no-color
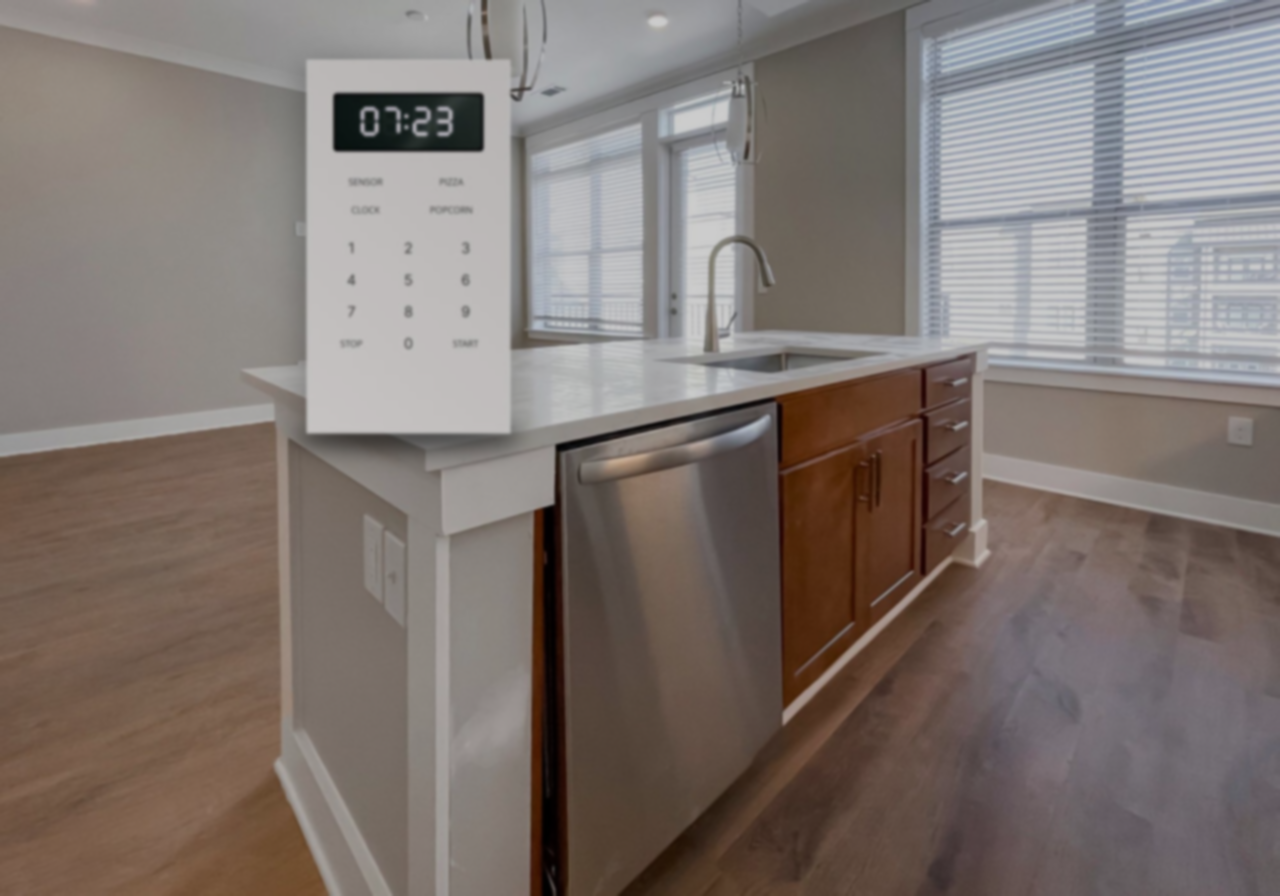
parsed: **7:23**
